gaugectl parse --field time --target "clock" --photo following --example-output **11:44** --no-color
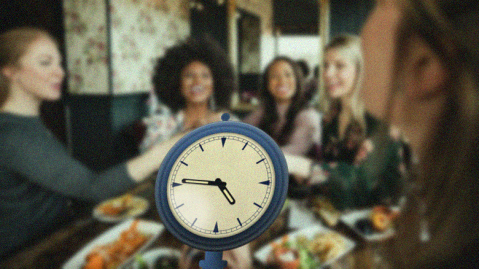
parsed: **4:46**
